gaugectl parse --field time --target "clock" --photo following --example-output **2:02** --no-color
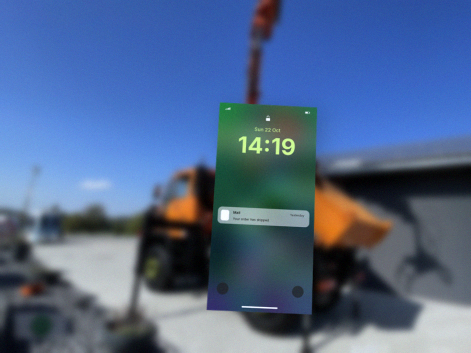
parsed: **14:19**
